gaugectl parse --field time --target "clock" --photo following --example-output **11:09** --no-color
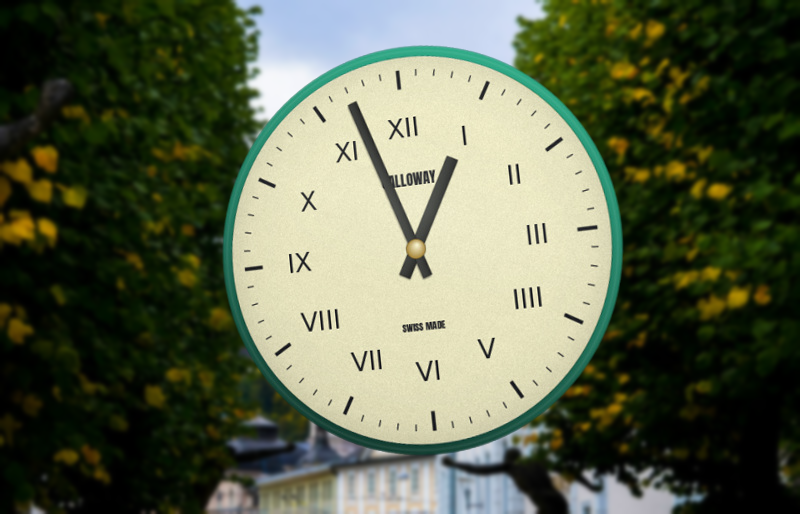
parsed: **12:57**
